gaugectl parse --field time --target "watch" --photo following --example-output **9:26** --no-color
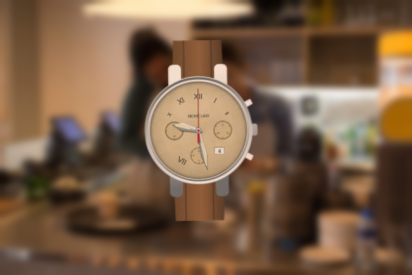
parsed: **9:28**
